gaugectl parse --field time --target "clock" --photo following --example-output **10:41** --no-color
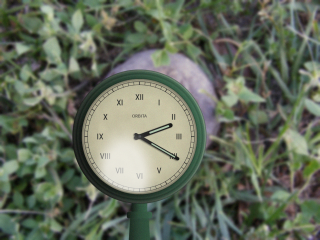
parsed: **2:20**
